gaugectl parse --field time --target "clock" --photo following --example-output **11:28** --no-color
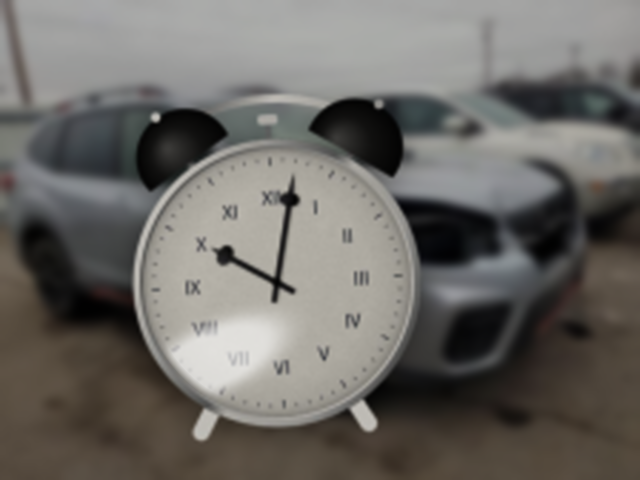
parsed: **10:02**
